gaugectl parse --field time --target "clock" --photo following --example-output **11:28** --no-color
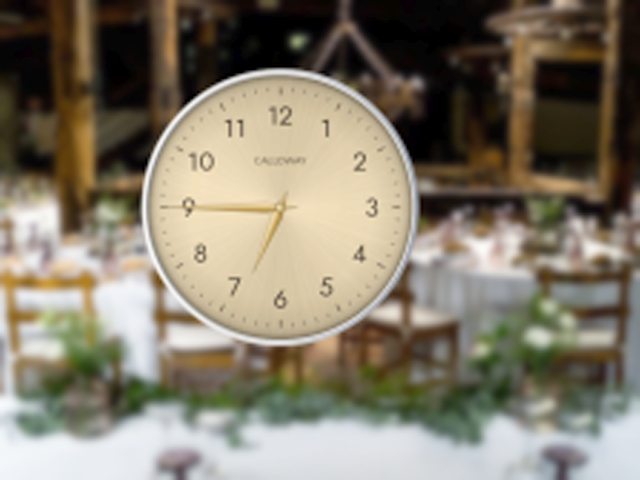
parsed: **6:45**
